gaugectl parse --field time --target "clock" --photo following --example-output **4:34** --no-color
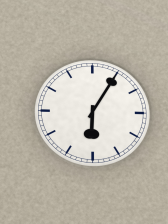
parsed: **6:05**
